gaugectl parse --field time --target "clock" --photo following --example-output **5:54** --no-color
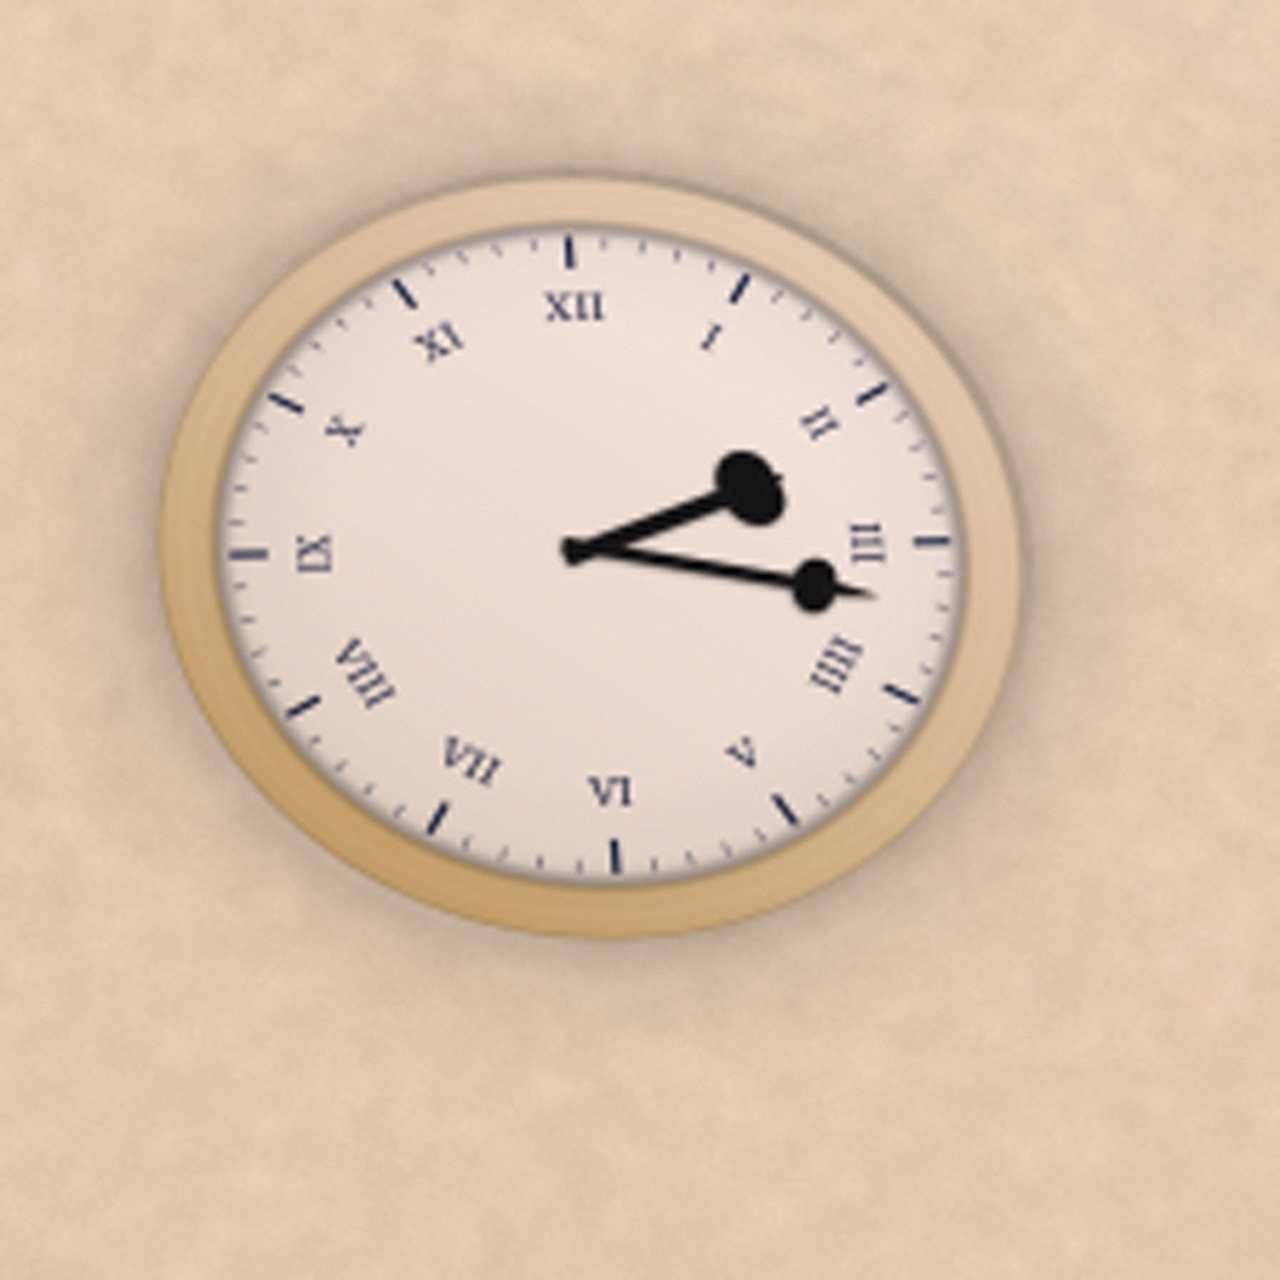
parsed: **2:17**
